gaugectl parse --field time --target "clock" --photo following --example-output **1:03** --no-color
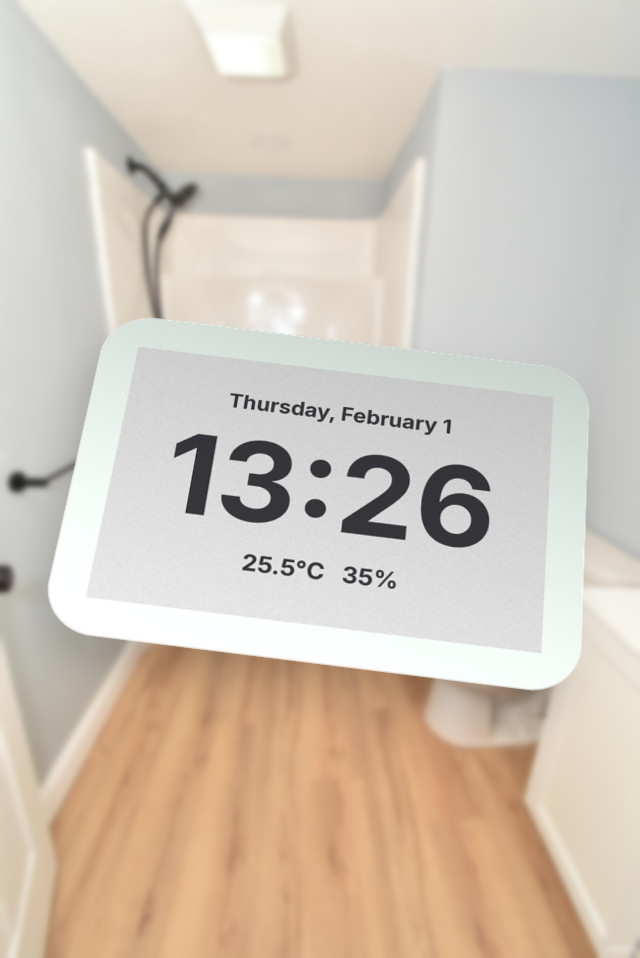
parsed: **13:26**
